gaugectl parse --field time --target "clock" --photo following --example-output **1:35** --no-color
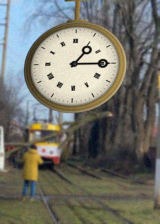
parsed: **1:15**
